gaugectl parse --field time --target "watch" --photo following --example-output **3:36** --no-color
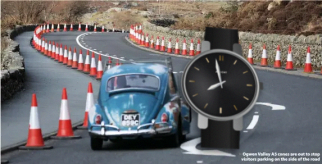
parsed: **7:58**
